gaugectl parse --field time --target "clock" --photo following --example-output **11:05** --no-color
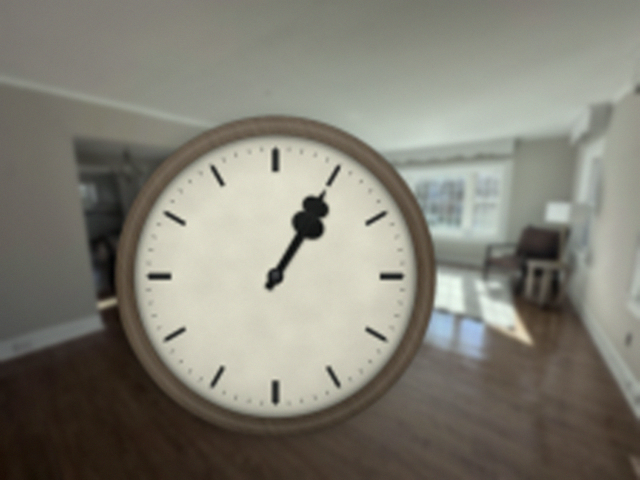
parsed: **1:05**
